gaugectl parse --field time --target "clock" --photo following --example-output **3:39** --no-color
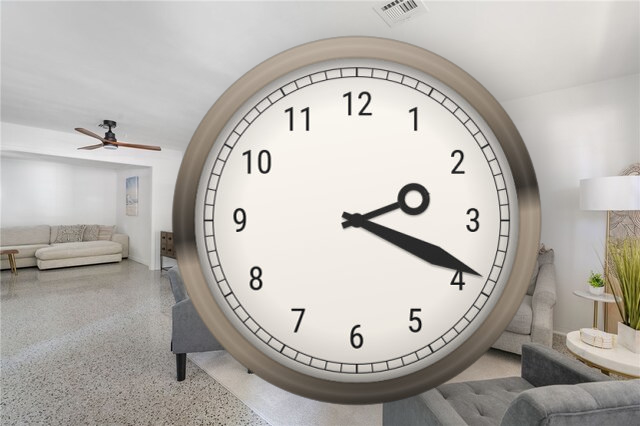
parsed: **2:19**
